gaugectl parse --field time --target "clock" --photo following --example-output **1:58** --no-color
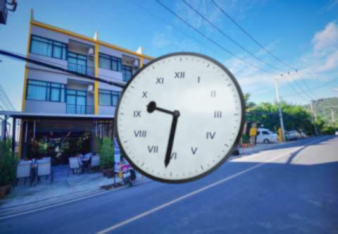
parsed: **9:31**
